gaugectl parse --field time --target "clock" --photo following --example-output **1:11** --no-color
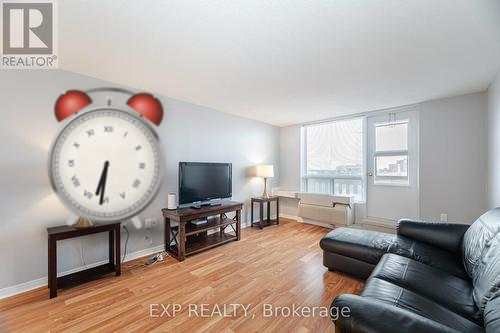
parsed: **6:31**
